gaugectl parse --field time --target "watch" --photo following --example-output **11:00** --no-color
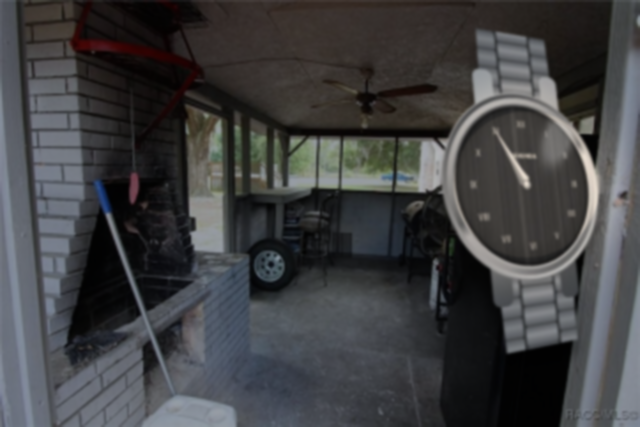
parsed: **10:55**
